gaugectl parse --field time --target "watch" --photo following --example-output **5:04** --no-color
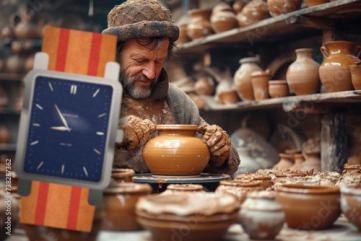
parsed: **8:54**
